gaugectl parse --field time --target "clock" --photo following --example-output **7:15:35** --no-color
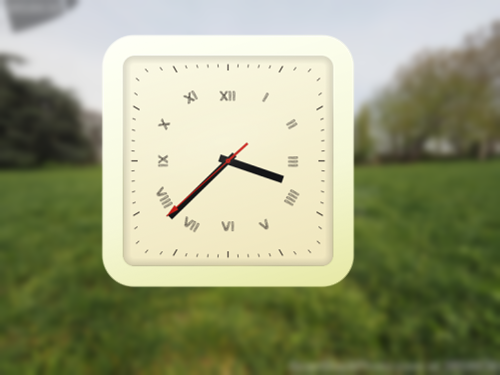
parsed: **3:37:38**
